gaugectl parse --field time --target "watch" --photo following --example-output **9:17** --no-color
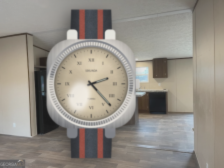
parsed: **2:23**
